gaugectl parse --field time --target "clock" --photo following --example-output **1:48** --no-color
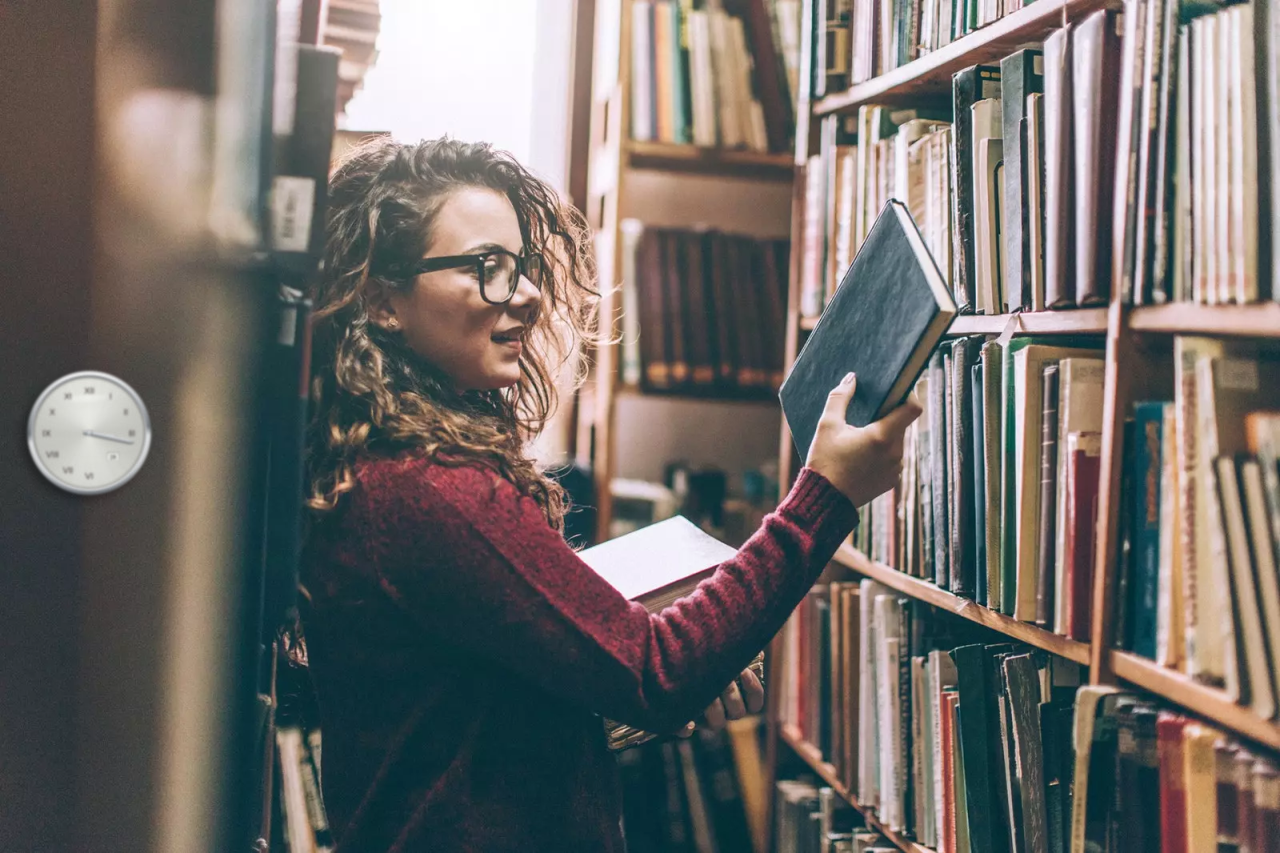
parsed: **3:17**
